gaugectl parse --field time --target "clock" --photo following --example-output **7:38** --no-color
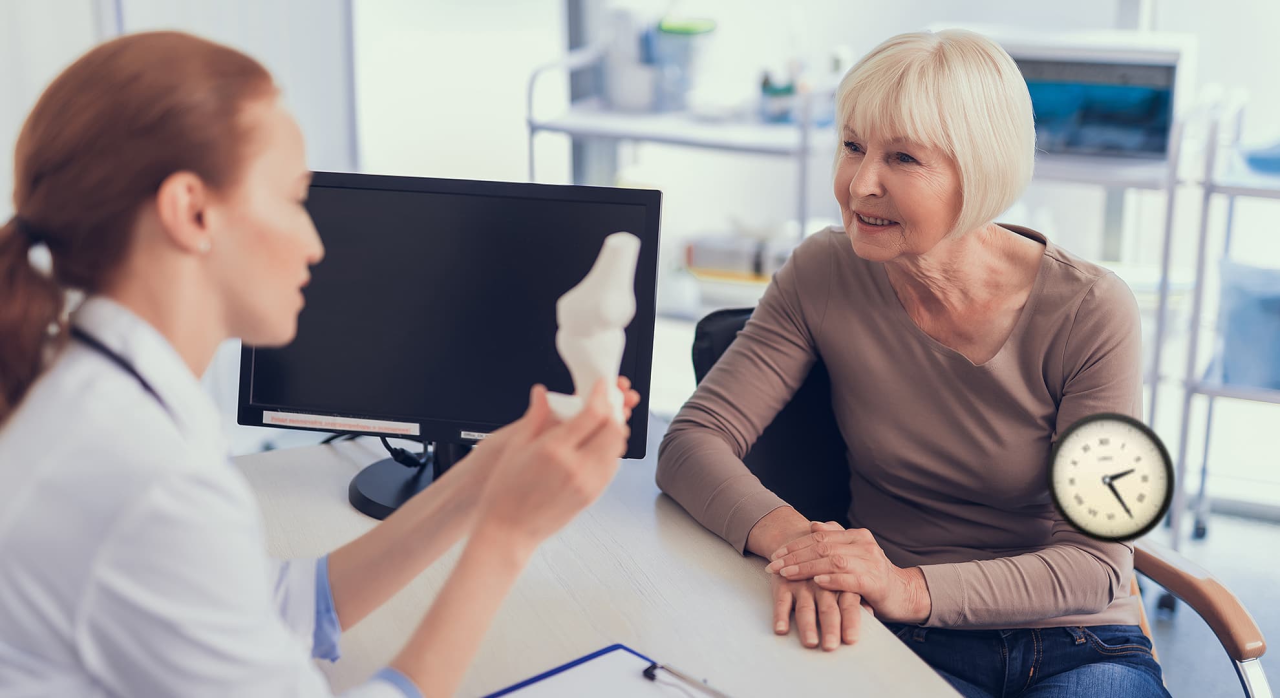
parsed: **2:25**
